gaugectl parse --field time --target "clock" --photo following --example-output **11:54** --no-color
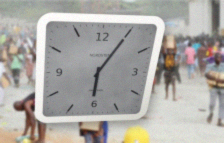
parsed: **6:05**
